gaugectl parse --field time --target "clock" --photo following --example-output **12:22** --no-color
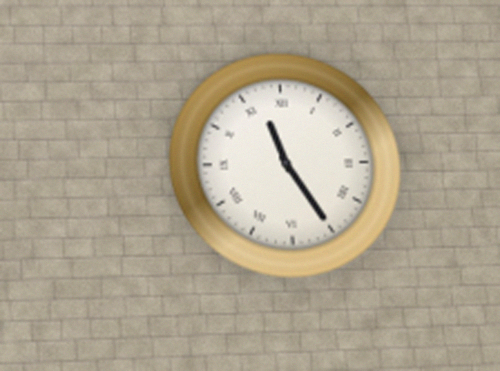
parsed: **11:25**
